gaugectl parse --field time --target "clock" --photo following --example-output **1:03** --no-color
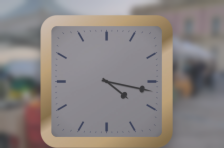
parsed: **4:17**
